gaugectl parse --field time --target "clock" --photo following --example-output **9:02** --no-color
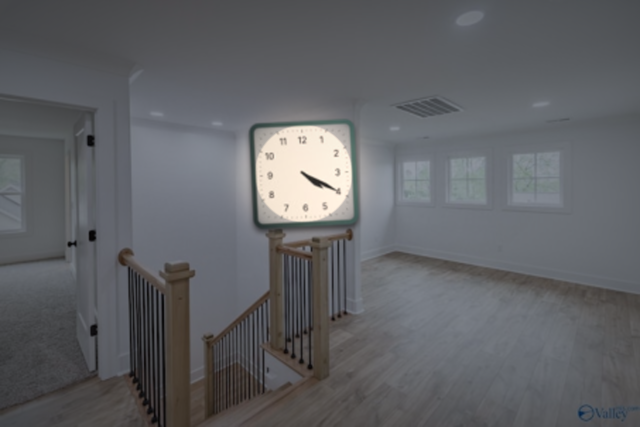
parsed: **4:20**
